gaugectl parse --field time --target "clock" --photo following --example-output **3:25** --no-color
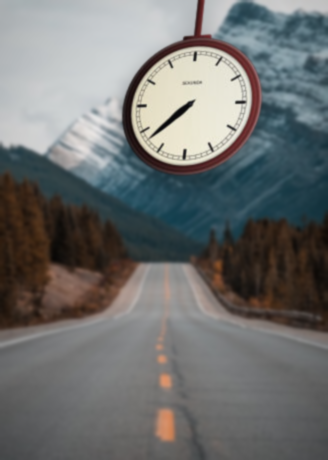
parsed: **7:38**
